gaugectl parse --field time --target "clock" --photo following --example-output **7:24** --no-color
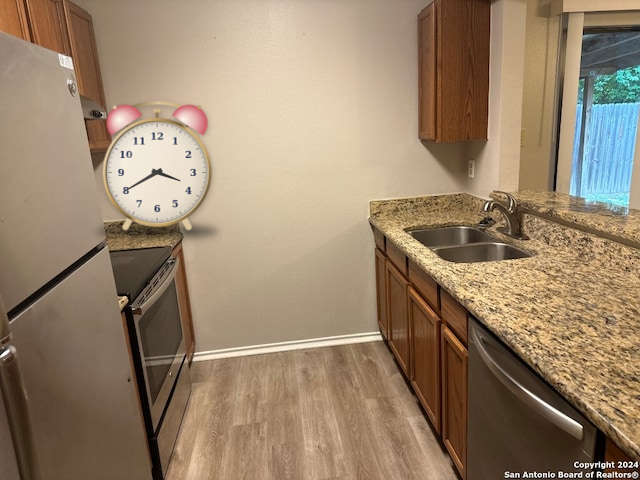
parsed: **3:40**
